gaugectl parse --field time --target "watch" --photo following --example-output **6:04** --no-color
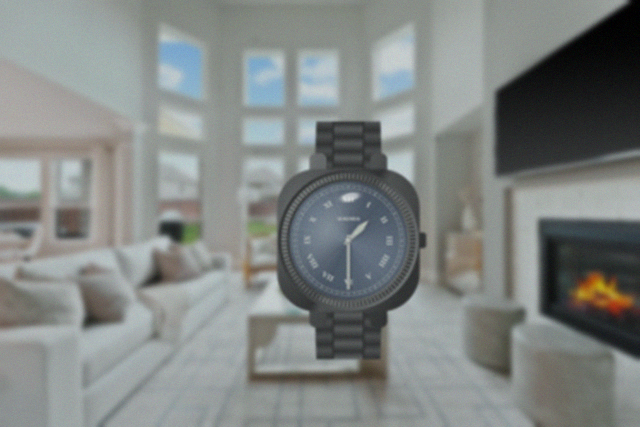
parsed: **1:30**
